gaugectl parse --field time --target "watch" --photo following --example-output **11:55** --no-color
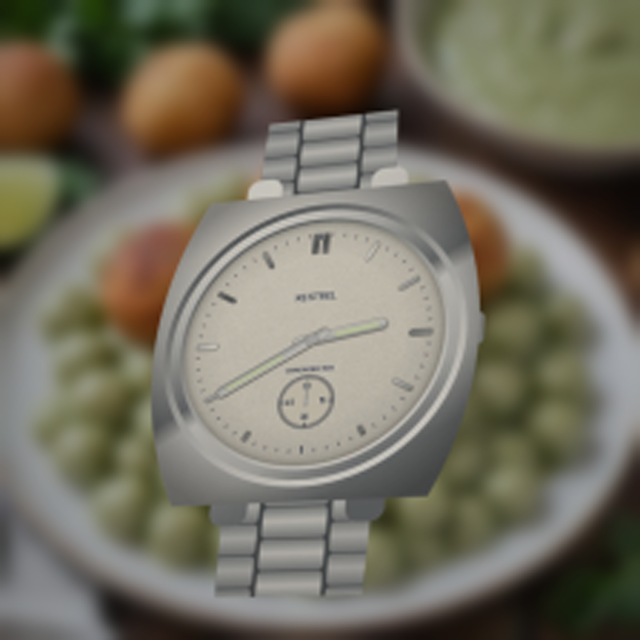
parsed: **2:40**
